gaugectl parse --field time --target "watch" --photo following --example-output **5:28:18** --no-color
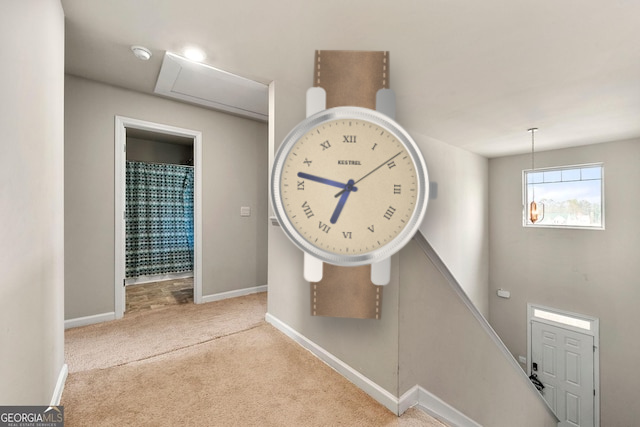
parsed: **6:47:09**
